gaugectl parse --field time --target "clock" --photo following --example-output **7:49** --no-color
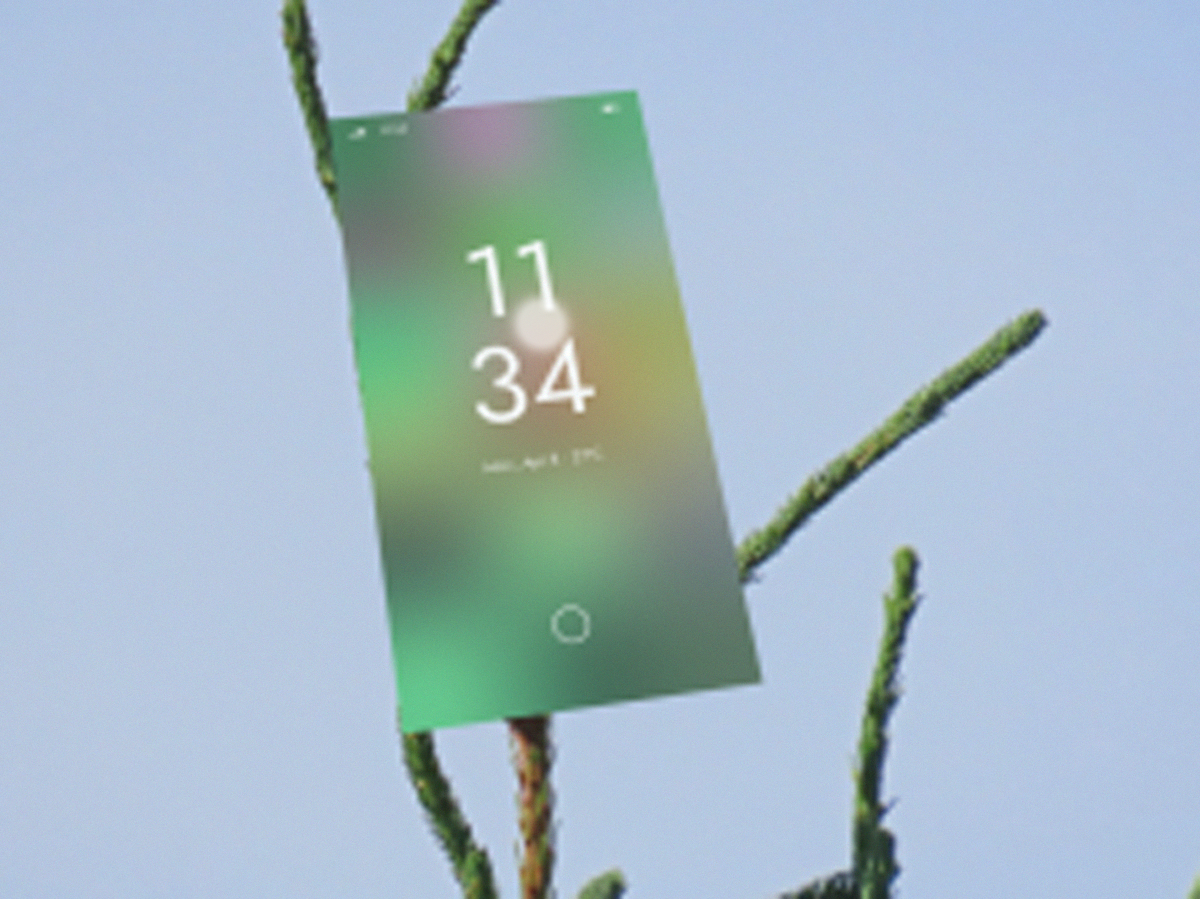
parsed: **11:34**
